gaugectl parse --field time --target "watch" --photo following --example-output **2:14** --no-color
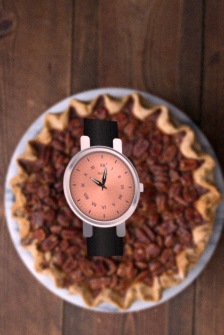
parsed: **10:02**
